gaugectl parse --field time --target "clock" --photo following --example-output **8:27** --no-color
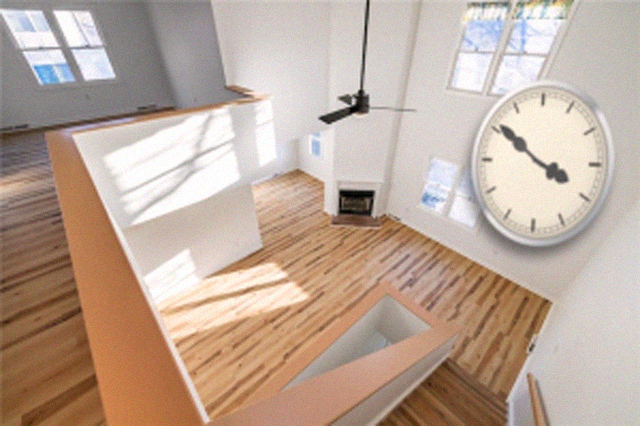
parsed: **3:51**
